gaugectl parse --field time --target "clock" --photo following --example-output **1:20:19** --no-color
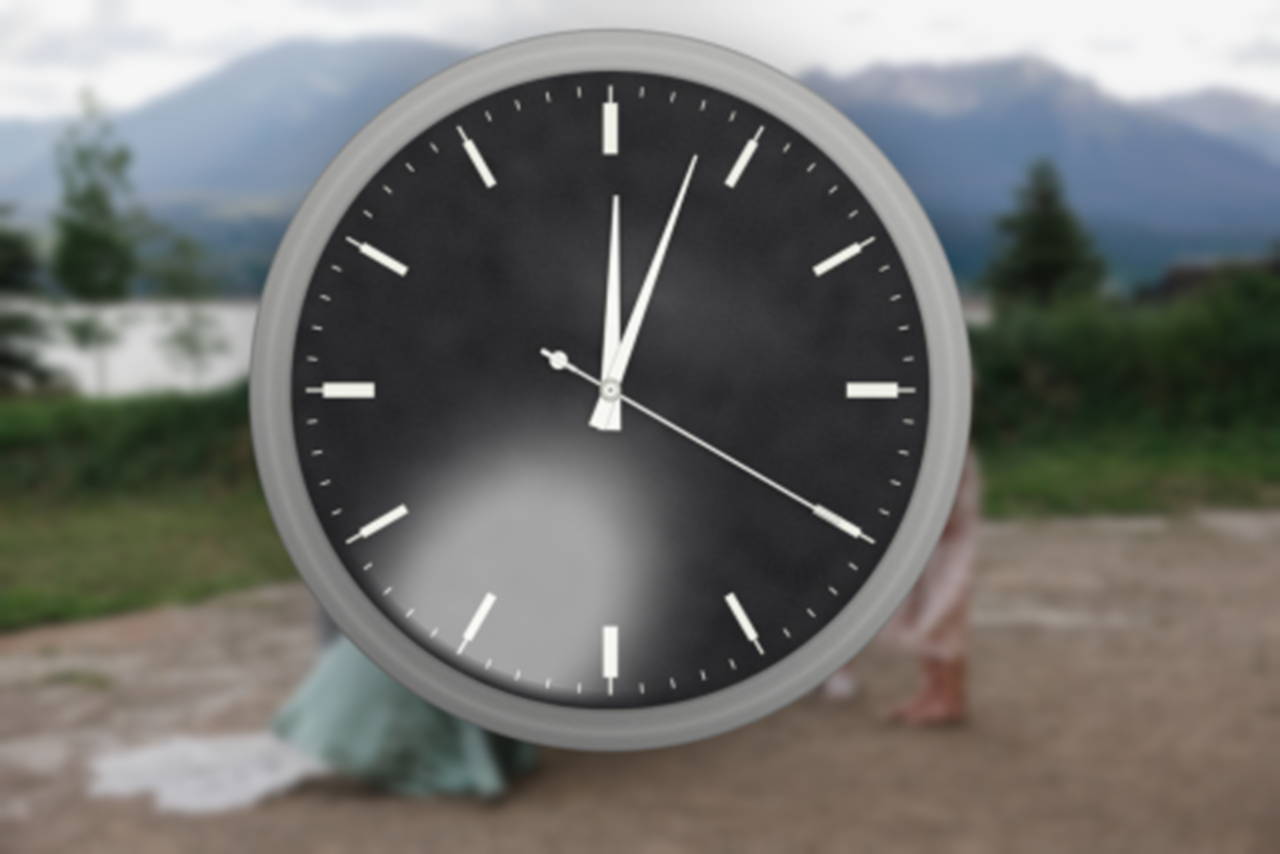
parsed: **12:03:20**
